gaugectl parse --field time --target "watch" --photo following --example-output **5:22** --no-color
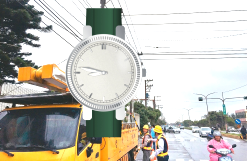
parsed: **8:47**
